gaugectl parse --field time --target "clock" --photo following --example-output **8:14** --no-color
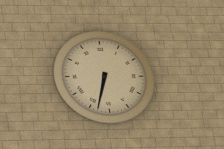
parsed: **6:33**
